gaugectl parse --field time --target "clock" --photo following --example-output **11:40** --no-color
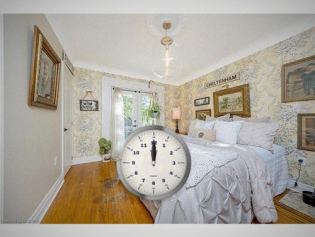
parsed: **12:00**
